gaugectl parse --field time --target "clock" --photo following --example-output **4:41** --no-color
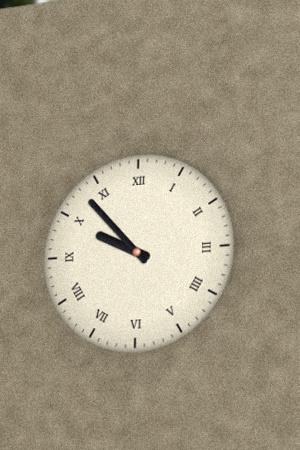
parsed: **9:53**
